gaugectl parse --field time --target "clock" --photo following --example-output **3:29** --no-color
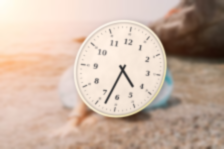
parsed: **4:33**
